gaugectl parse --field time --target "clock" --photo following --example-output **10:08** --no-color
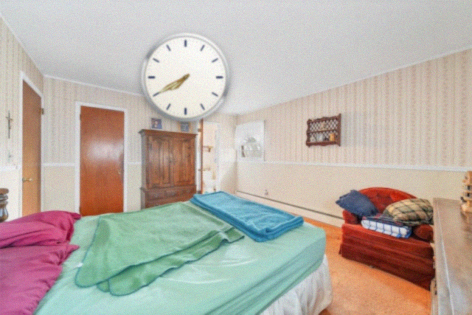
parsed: **7:40**
